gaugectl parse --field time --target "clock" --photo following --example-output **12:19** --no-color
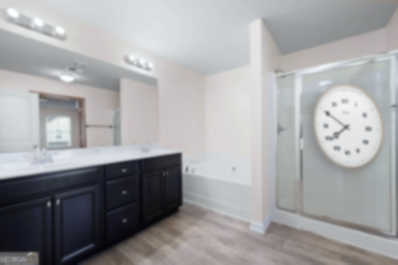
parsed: **7:50**
